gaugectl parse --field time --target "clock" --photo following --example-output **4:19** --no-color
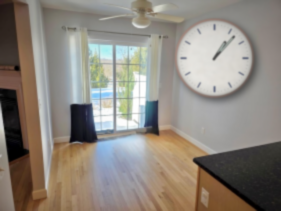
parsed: **1:07**
